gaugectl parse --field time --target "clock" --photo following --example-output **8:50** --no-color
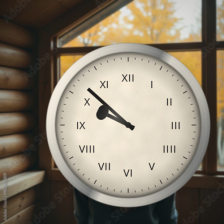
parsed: **9:52**
